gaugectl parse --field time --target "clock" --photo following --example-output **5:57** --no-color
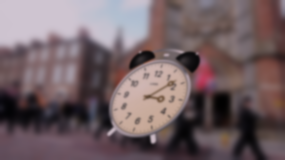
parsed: **3:08**
